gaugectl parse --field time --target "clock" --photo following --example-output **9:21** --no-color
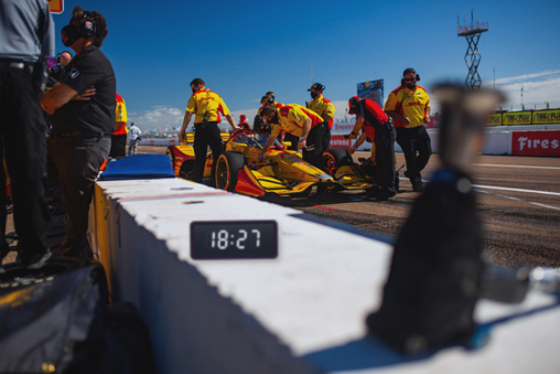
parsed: **18:27**
